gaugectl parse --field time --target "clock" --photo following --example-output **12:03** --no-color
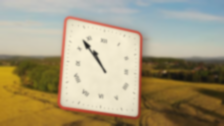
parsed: **10:53**
